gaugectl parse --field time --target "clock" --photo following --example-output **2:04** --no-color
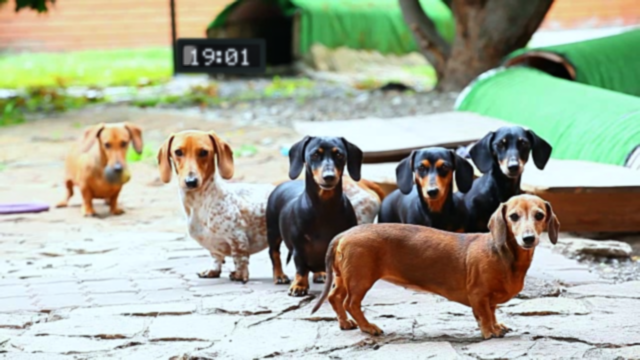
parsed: **19:01**
